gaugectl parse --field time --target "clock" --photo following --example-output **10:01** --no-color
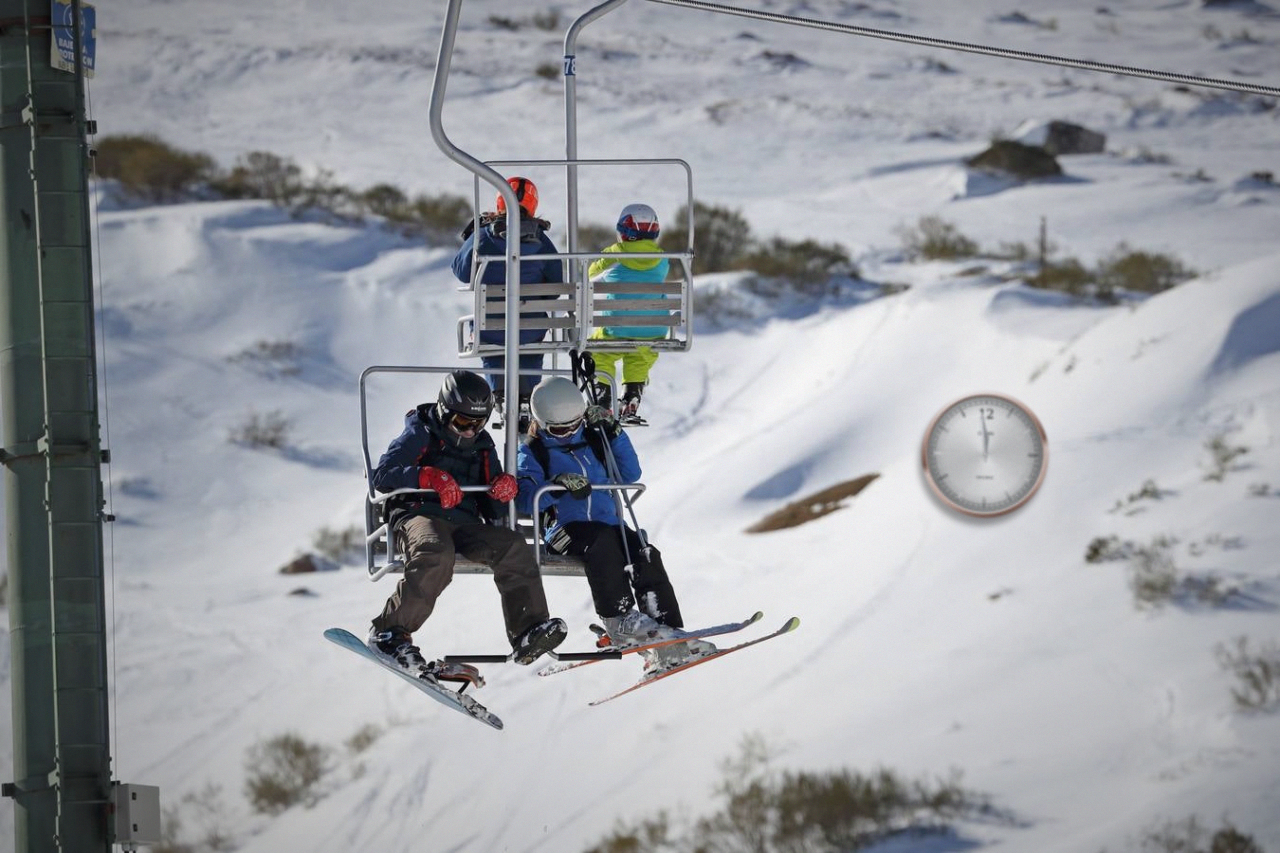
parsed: **11:59**
